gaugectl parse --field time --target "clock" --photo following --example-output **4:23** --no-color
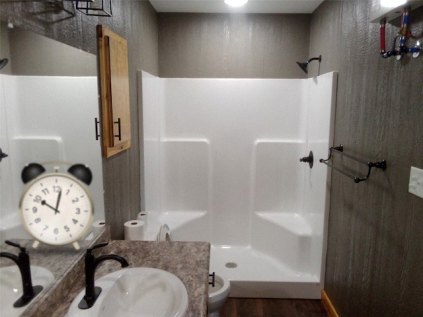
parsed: **10:02**
